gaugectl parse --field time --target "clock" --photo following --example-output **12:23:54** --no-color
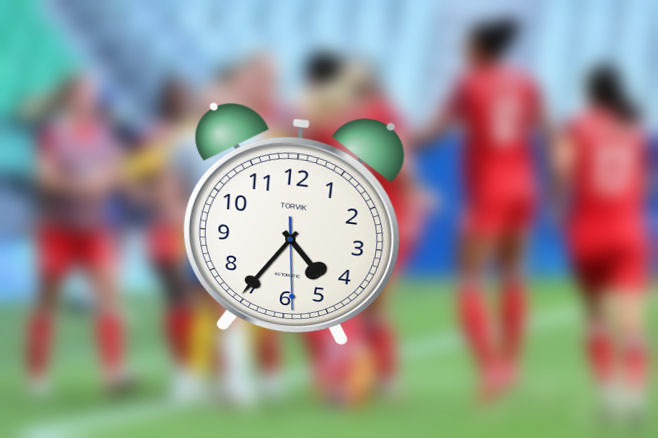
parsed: **4:35:29**
